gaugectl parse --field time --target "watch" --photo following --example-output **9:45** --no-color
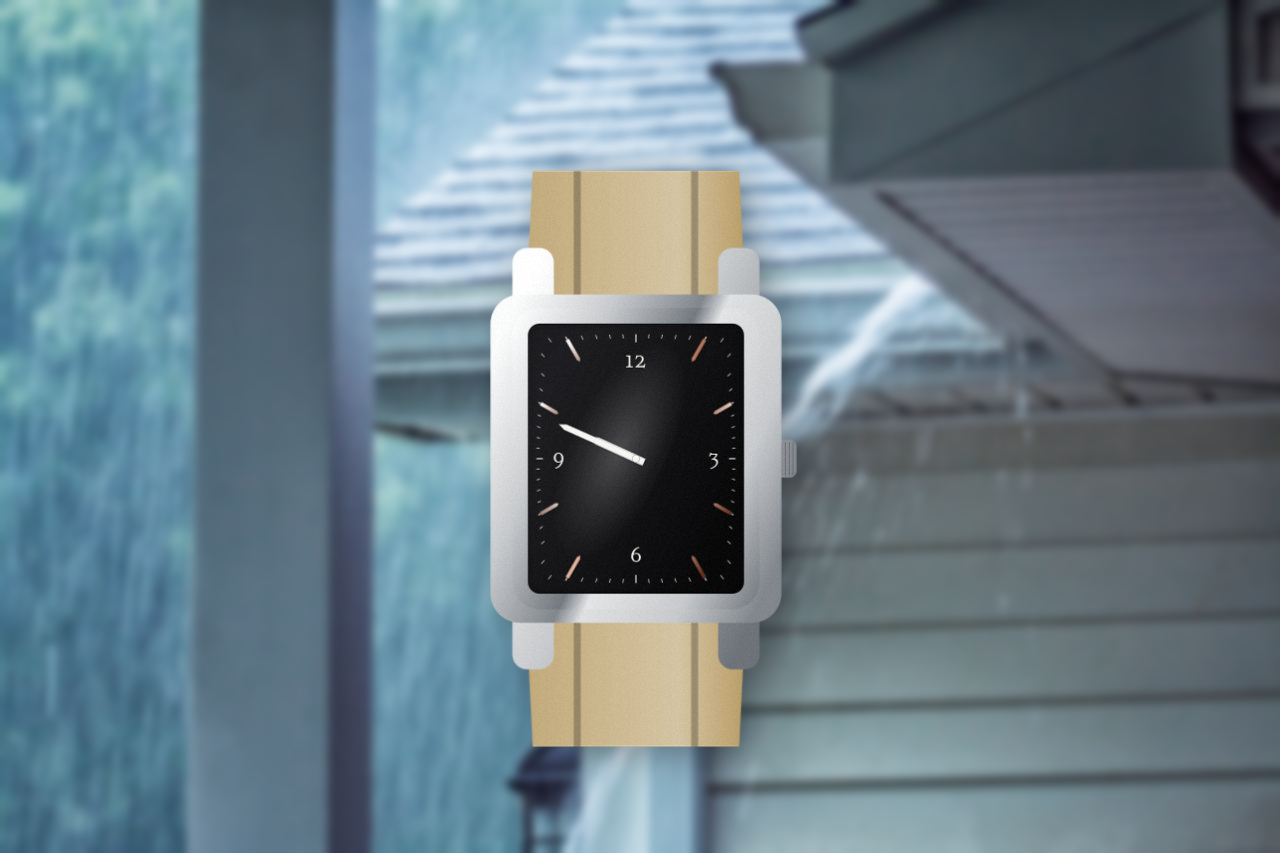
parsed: **9:49**
